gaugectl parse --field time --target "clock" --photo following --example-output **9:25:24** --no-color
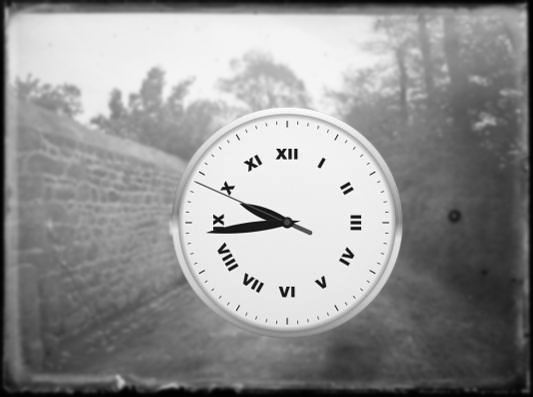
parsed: **9:43:49**
